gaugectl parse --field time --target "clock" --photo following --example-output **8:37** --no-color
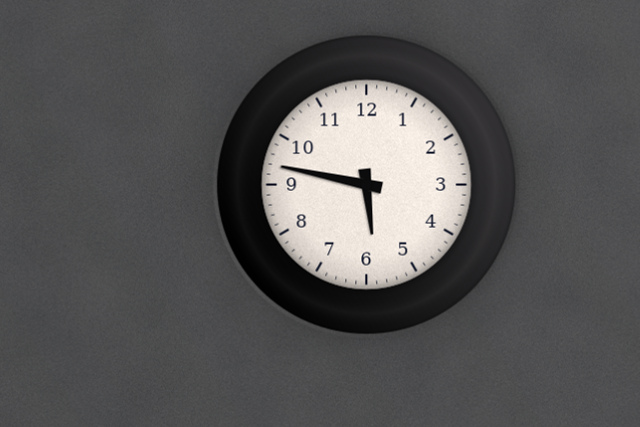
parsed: **5:47**
